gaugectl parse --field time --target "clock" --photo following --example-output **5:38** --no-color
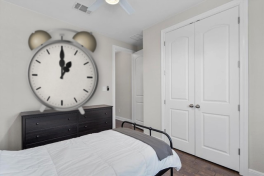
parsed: **1:00**
